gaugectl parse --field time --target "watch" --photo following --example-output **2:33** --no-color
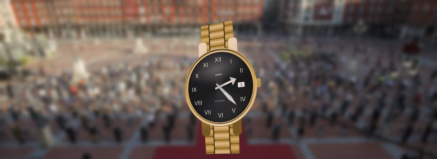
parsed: **2:23**
